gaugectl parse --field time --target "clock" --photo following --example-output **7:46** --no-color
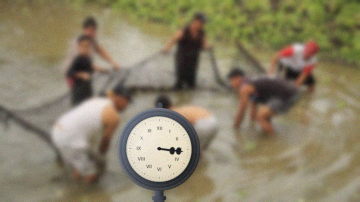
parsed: **3:16**
